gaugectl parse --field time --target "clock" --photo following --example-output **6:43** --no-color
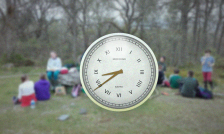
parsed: **8:39**
